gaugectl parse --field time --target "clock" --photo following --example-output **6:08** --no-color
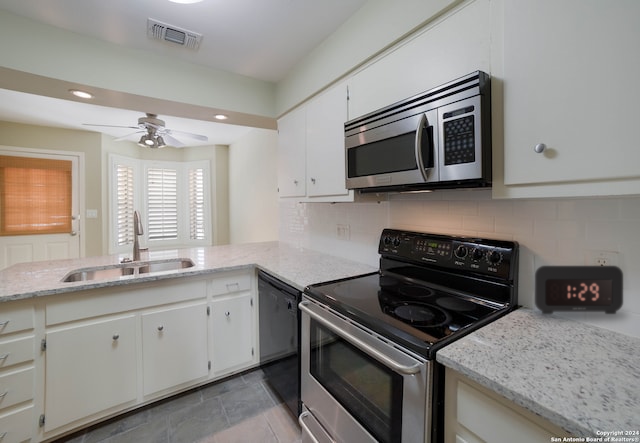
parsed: **1:29**
